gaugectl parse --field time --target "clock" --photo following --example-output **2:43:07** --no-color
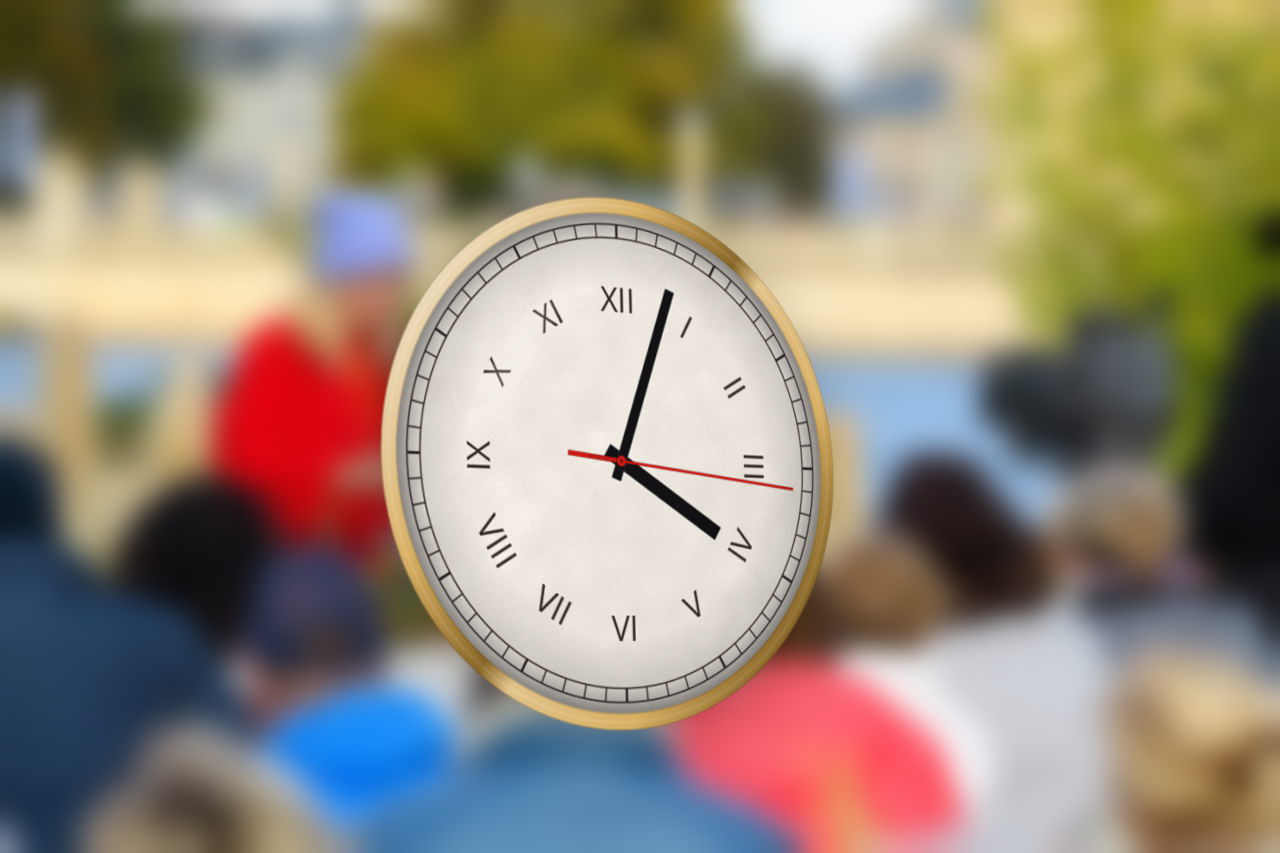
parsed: **4:03:16**
